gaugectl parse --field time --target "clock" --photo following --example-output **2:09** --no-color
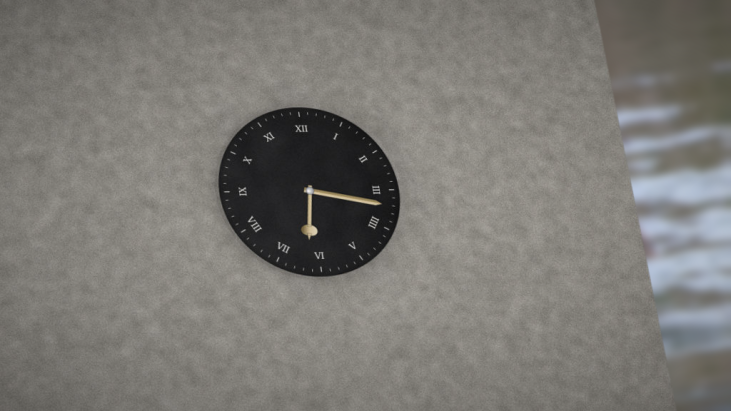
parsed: **6:17**
